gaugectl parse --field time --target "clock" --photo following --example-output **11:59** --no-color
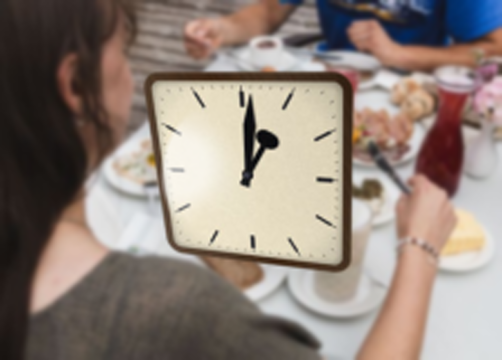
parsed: **1:01**
